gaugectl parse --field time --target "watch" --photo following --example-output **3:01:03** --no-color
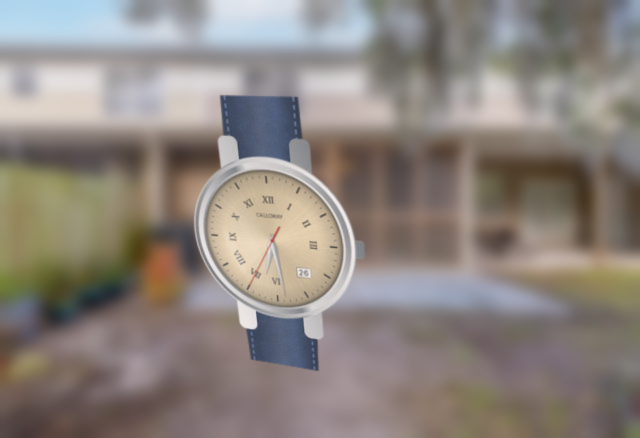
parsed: **6:28:35**
